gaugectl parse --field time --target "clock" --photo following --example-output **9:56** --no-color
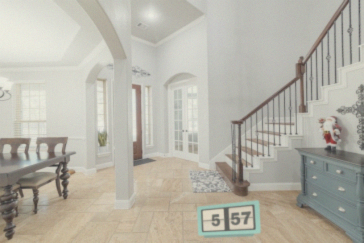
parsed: **5:57**
